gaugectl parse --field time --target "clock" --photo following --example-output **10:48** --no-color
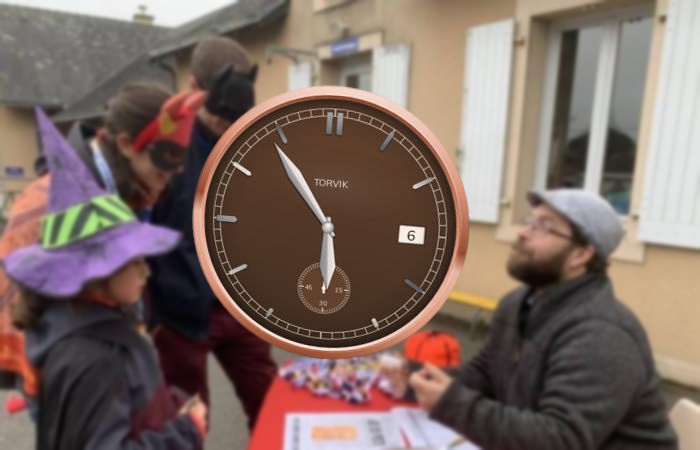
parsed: **5:54**
